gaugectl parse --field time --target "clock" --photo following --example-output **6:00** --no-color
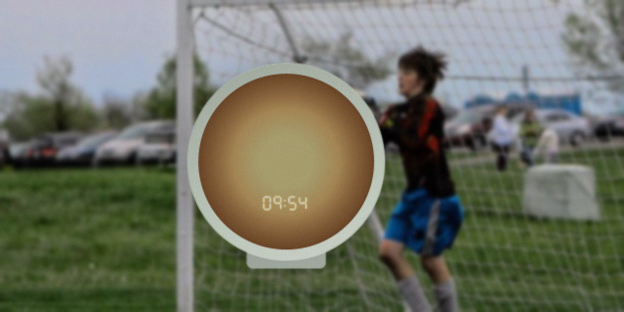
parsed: **9:54**
